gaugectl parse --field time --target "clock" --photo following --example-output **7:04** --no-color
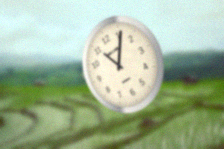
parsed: **11:06**
